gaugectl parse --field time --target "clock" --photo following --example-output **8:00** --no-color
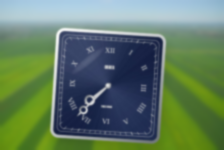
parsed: **7:37**
